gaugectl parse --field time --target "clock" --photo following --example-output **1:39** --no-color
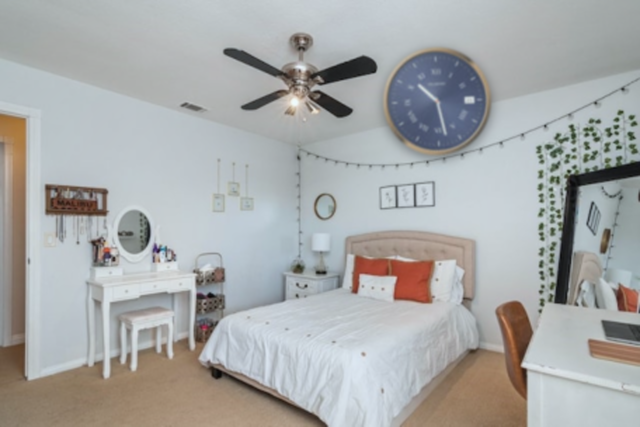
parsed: **10:28**
